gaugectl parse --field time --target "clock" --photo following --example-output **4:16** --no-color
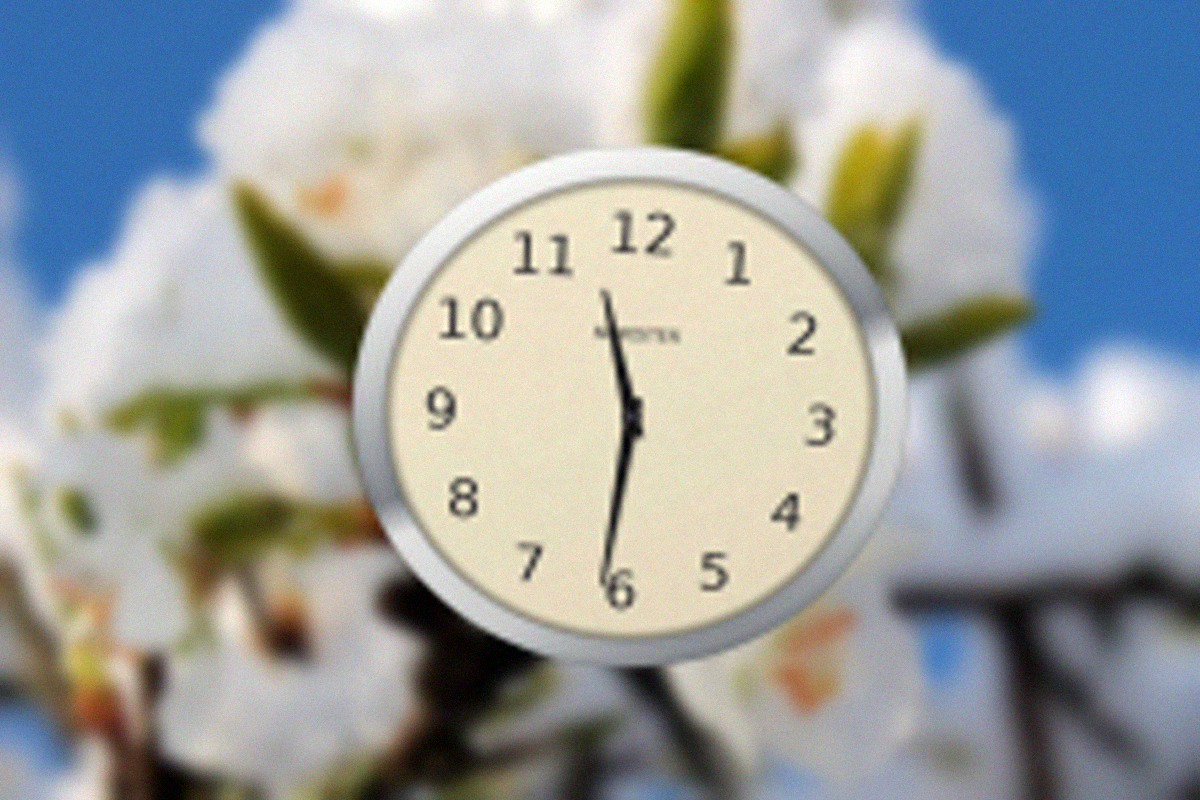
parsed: **11:31**
